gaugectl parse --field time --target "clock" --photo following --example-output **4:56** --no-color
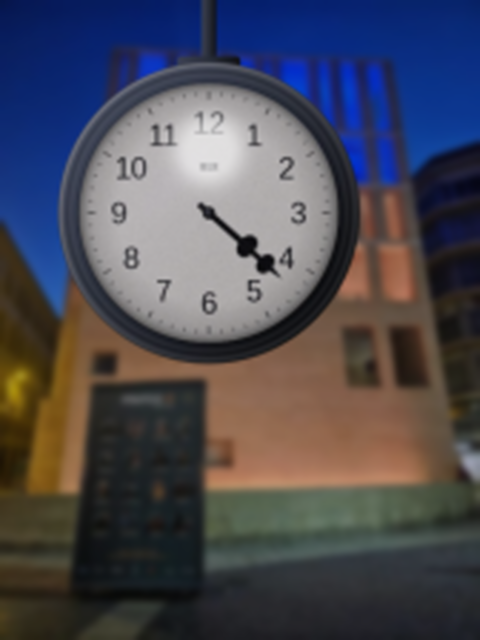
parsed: **4:22**
